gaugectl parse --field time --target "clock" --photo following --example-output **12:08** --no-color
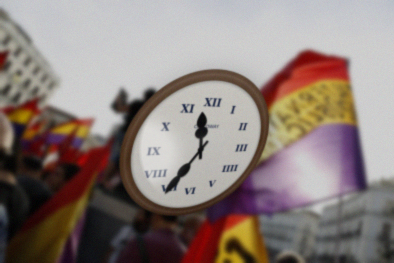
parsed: **11:35**
